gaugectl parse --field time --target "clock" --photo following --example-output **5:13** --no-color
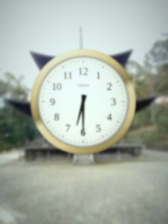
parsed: **6:30**
